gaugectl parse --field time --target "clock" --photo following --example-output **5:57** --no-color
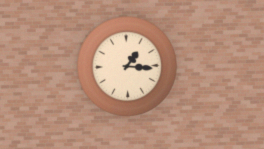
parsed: **1:16**
